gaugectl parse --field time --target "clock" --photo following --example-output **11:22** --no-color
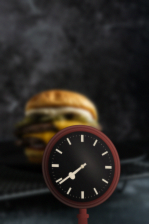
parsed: **7:39**
